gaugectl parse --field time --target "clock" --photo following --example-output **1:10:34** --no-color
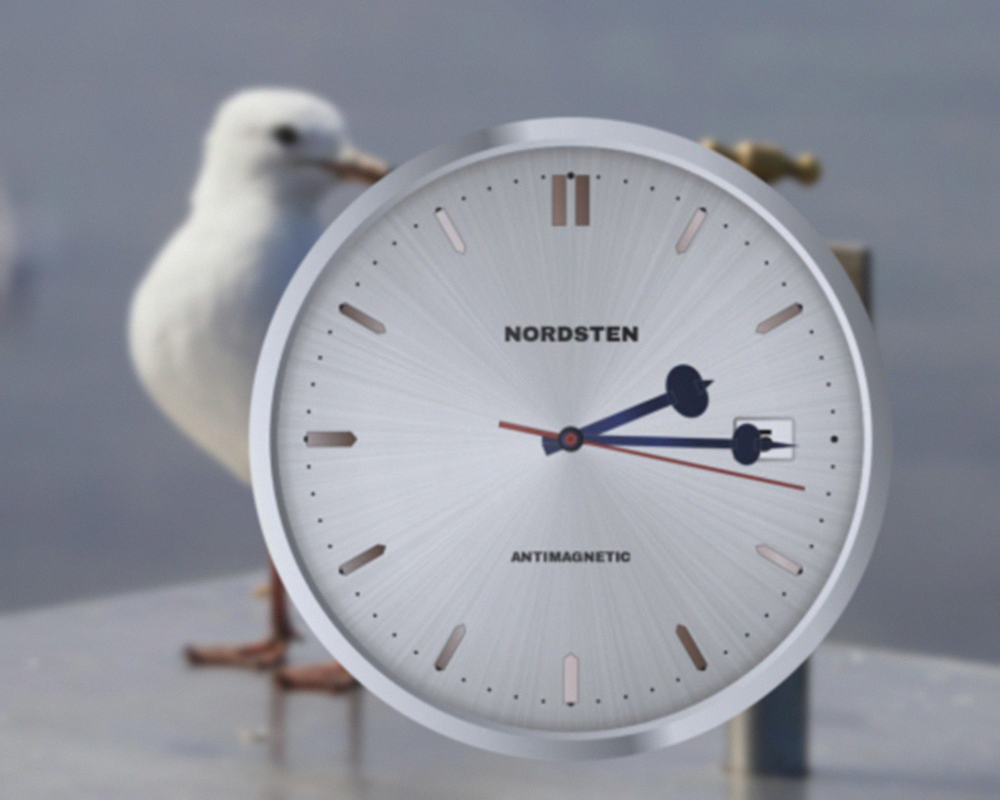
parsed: **2:15:17**
